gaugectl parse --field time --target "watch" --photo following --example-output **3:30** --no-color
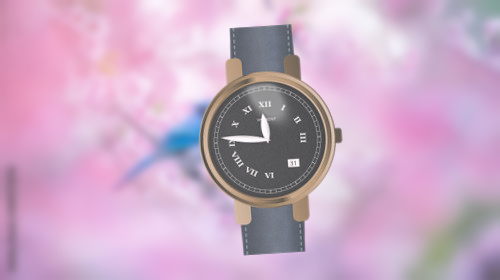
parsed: **11:46**
